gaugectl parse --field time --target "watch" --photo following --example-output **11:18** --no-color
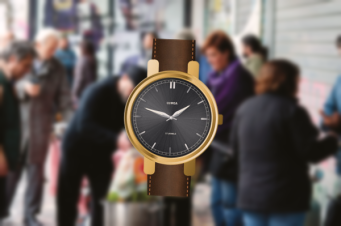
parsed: **1:48**
